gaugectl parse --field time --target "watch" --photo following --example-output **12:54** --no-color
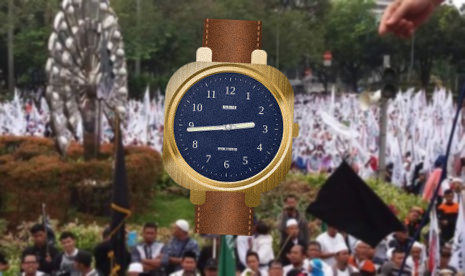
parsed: **2:44**
